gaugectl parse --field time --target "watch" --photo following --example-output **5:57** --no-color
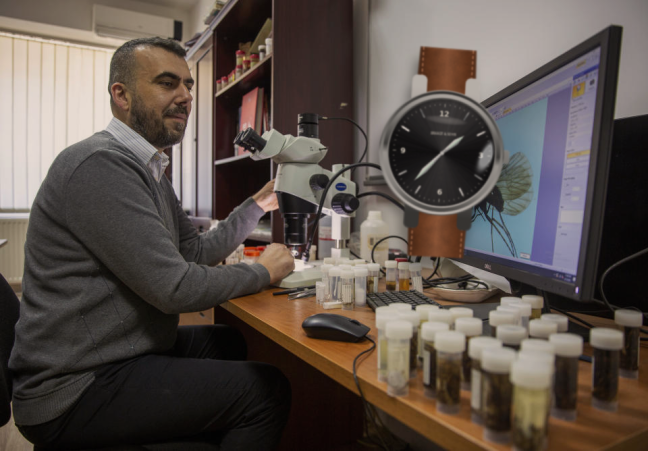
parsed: **1:37**
